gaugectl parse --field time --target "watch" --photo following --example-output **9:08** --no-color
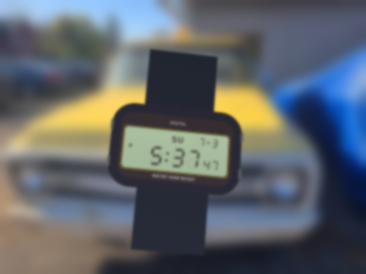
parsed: **5:37**
